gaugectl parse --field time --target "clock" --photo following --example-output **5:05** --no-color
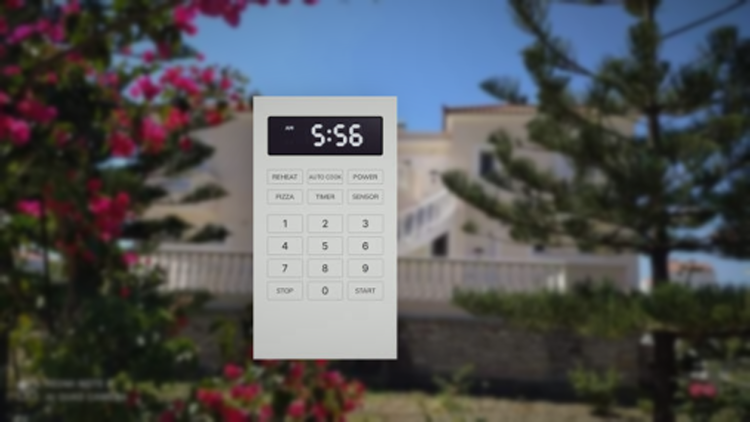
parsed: **5:56**
